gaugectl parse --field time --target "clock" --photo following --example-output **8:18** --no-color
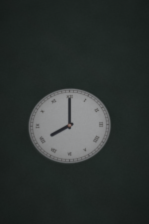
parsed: **8:00**
